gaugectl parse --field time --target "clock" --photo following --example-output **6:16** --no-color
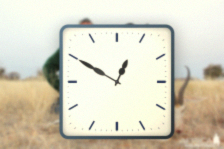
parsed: **12:50**
